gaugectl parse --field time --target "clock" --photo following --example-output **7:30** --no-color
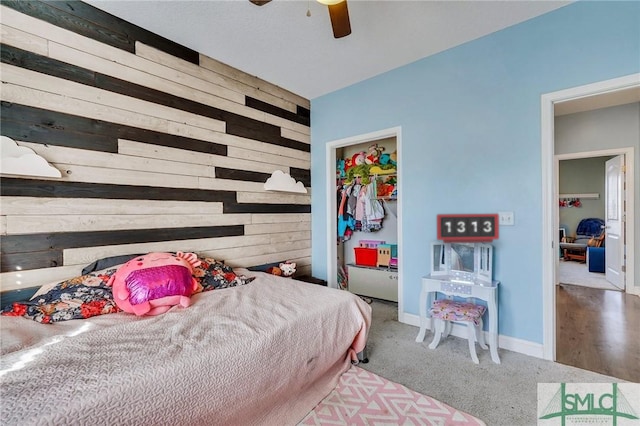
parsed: **13:13**
